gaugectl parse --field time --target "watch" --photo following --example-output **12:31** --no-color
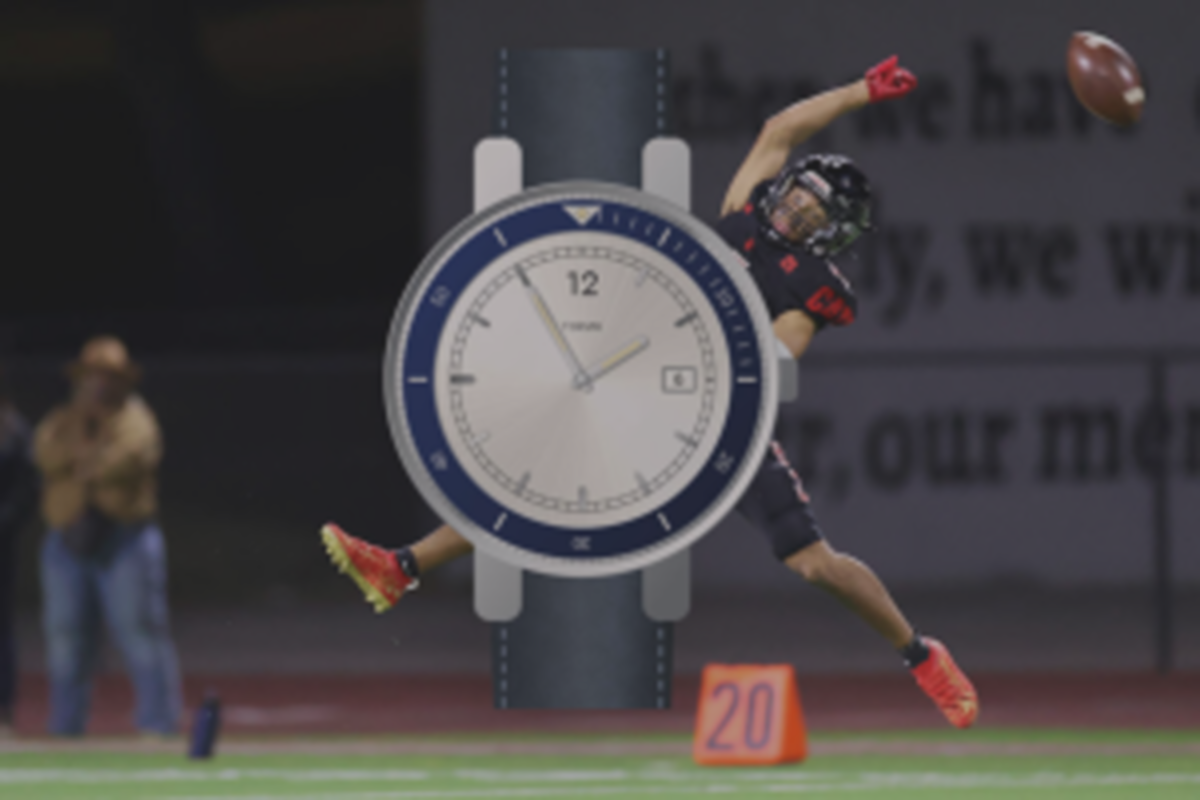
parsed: **1:55**
